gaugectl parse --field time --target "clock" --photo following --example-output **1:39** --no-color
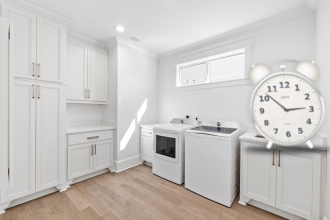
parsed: **2:52**
